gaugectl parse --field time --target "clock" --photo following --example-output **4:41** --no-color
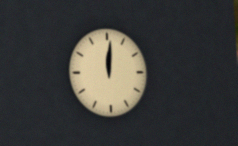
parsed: **12:01**
